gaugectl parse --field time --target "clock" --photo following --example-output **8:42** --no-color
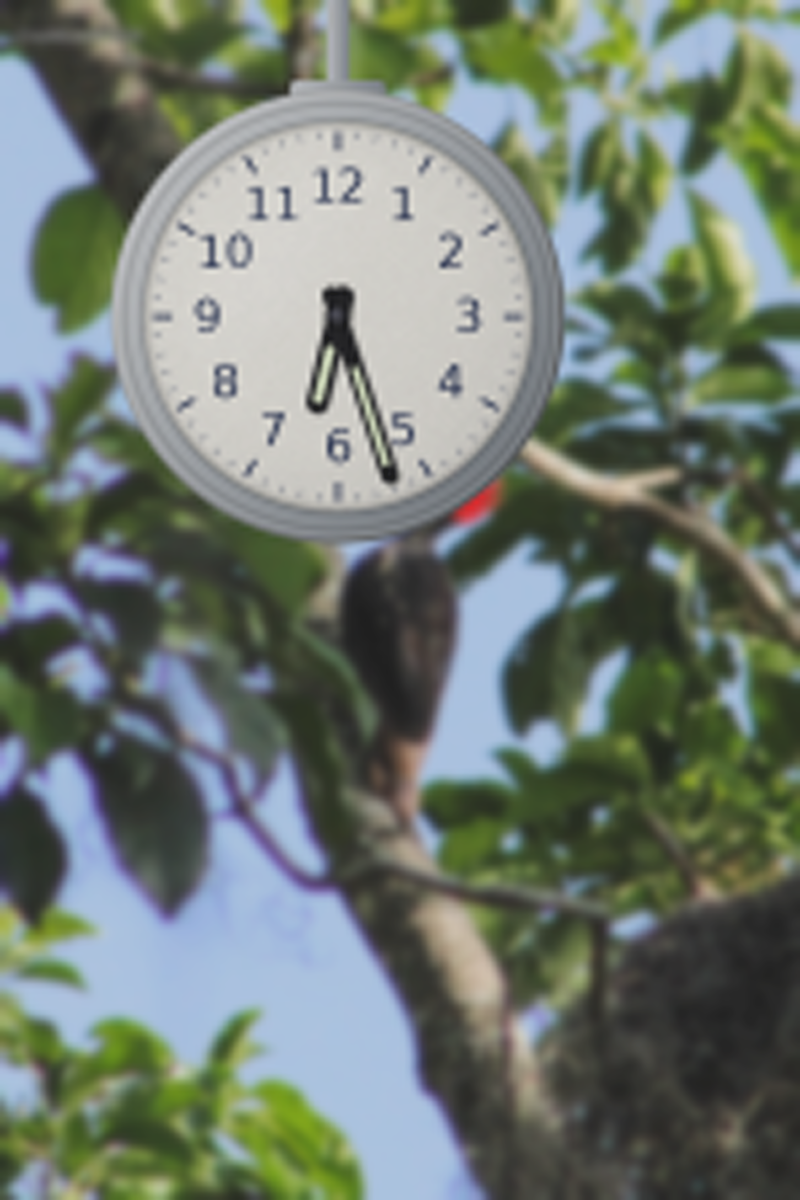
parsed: **6:27**
